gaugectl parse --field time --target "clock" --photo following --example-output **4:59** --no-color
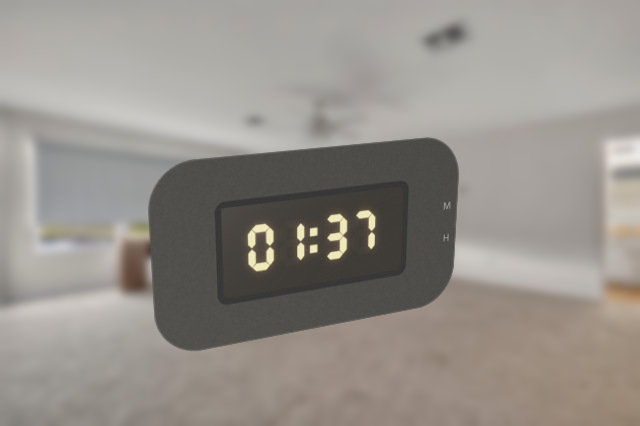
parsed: **1:37**
